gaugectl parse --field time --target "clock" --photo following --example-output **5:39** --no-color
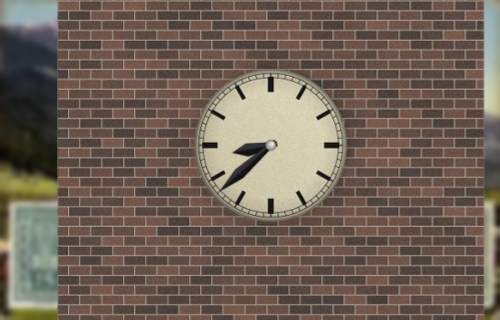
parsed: **8:38**
